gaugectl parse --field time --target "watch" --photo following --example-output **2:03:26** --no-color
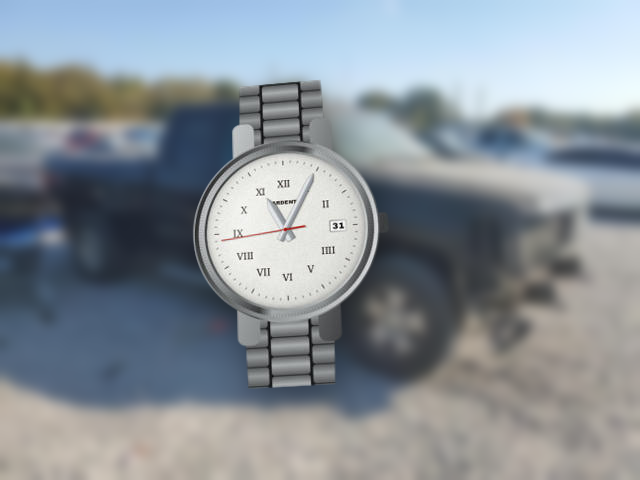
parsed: **11:04:44**
